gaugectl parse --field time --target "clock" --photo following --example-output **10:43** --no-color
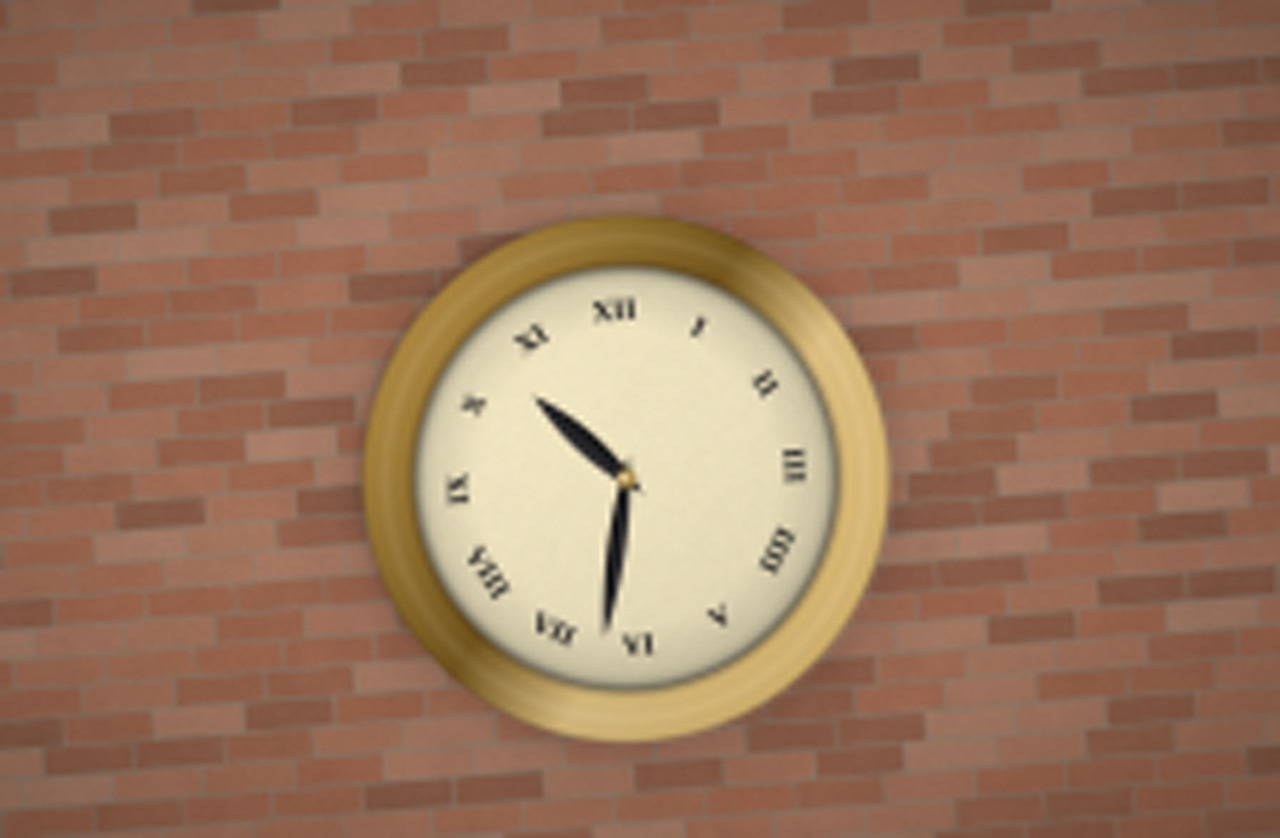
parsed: **10:32**
